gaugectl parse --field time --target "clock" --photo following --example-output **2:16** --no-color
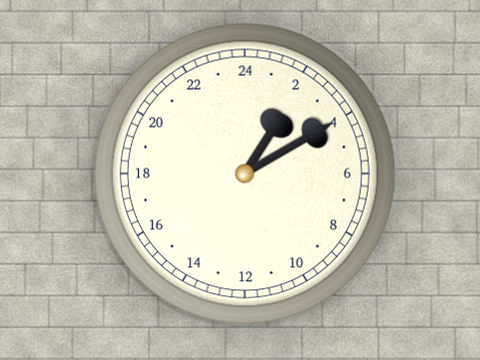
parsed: **2:10**
